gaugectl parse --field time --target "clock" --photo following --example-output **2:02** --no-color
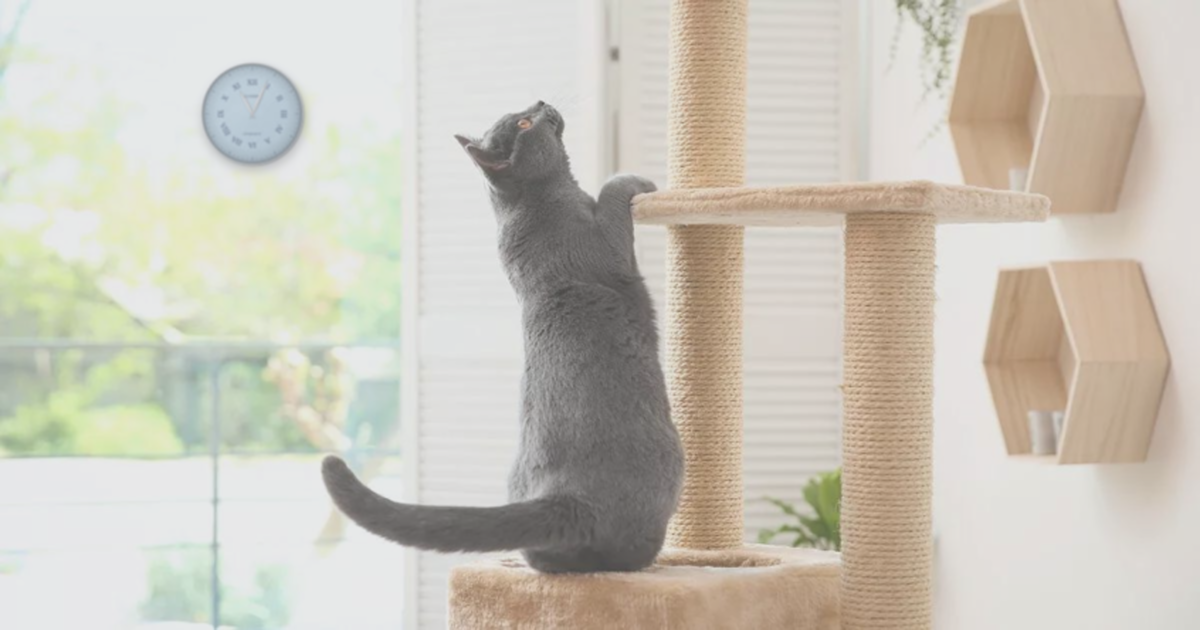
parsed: **11:04**
